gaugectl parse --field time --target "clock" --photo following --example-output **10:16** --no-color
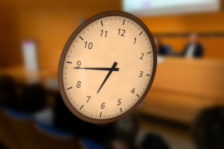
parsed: **6:44**
